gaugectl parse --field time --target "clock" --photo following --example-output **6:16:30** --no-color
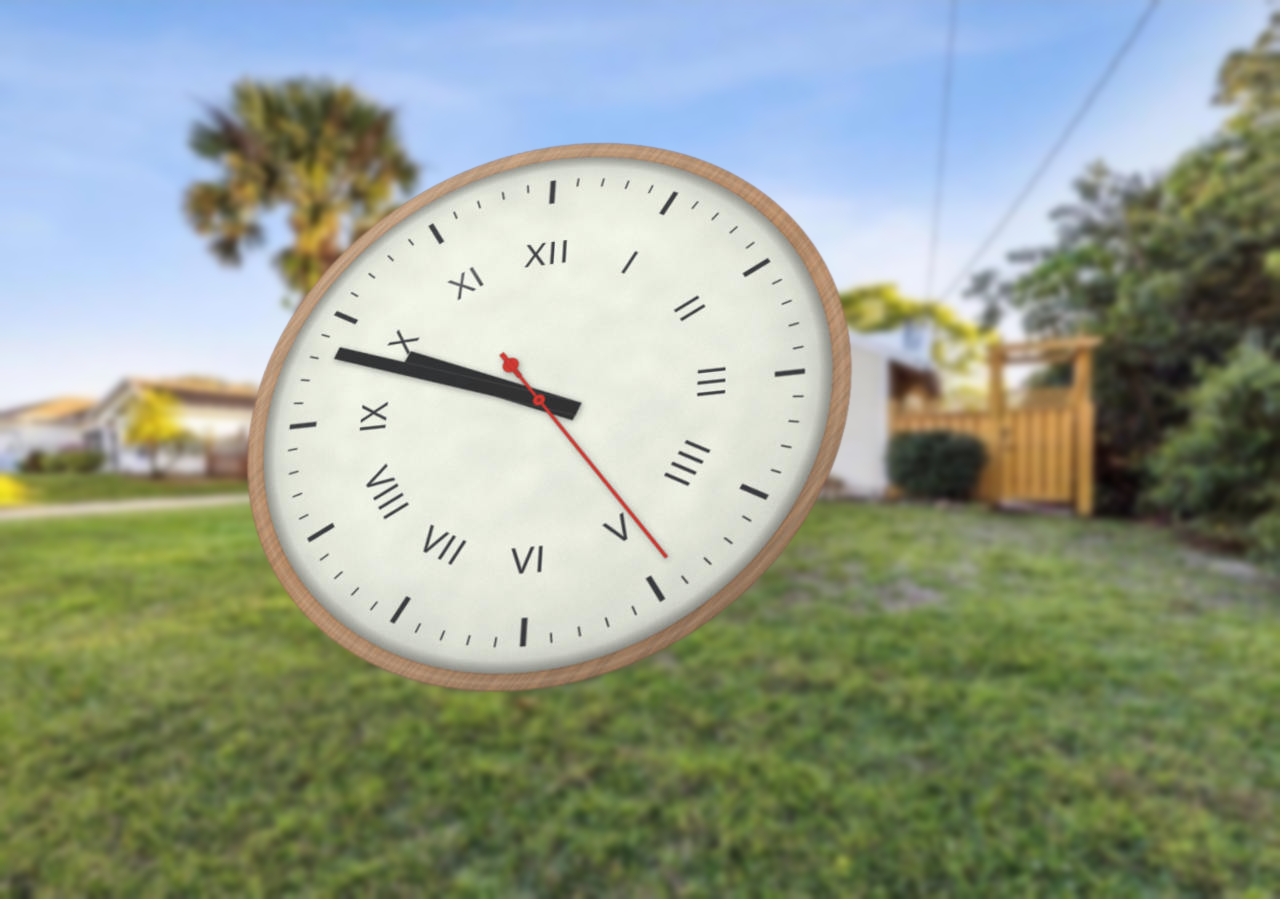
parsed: **9:48:24**
